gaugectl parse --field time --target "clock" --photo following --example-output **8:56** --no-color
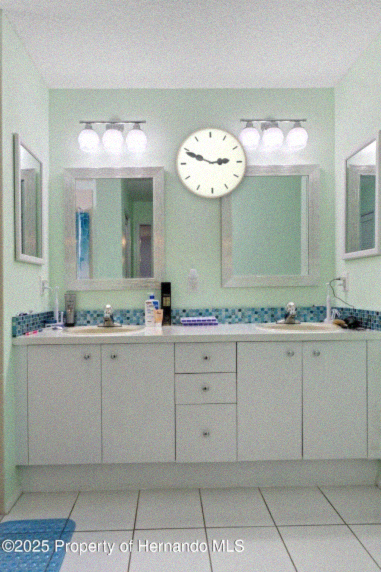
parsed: **2:49**
